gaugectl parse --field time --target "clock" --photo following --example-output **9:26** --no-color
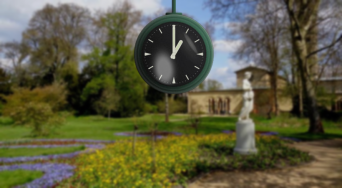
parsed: **1:00**
